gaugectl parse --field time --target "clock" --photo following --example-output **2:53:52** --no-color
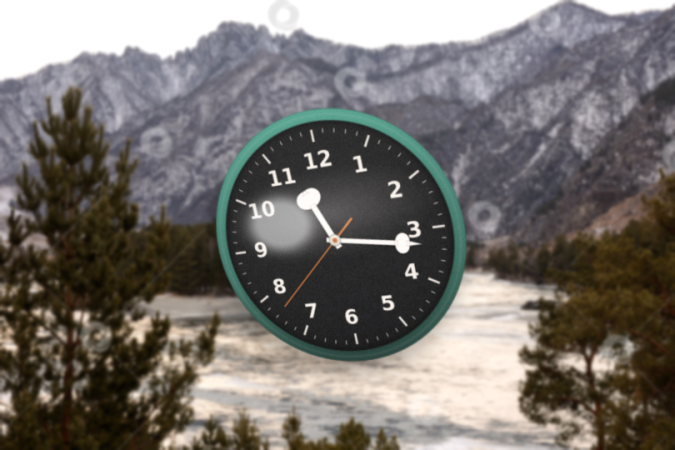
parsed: **11:16:38**
